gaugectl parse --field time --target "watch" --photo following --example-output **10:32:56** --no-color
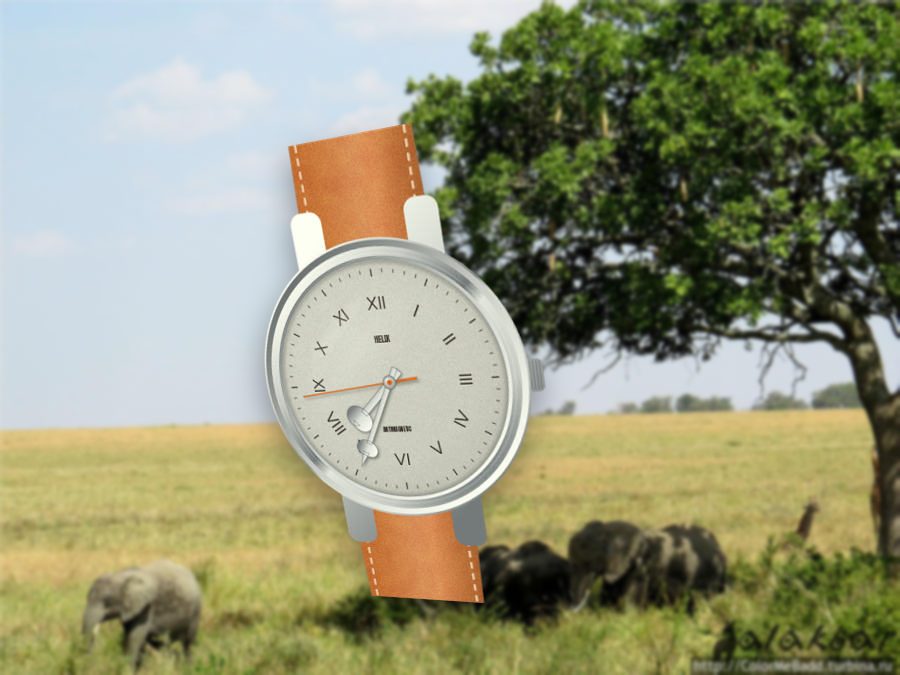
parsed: **7:34:44**
